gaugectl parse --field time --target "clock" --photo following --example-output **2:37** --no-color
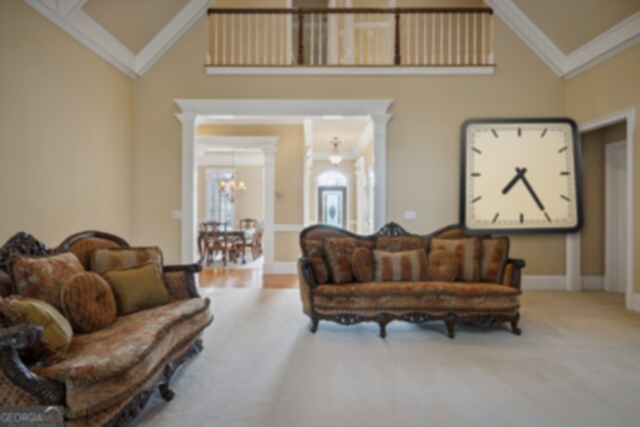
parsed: **7:25**
